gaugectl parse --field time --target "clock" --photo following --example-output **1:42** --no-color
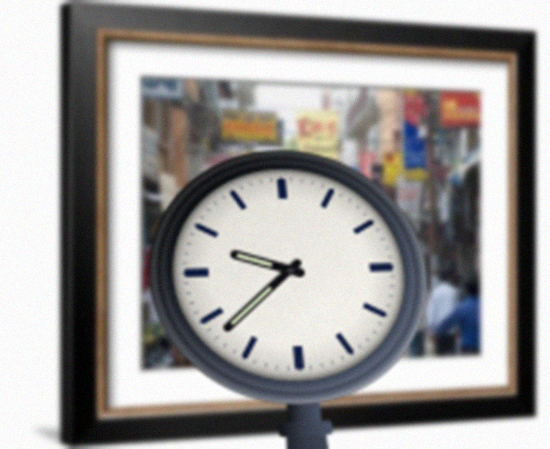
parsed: **9:38**
